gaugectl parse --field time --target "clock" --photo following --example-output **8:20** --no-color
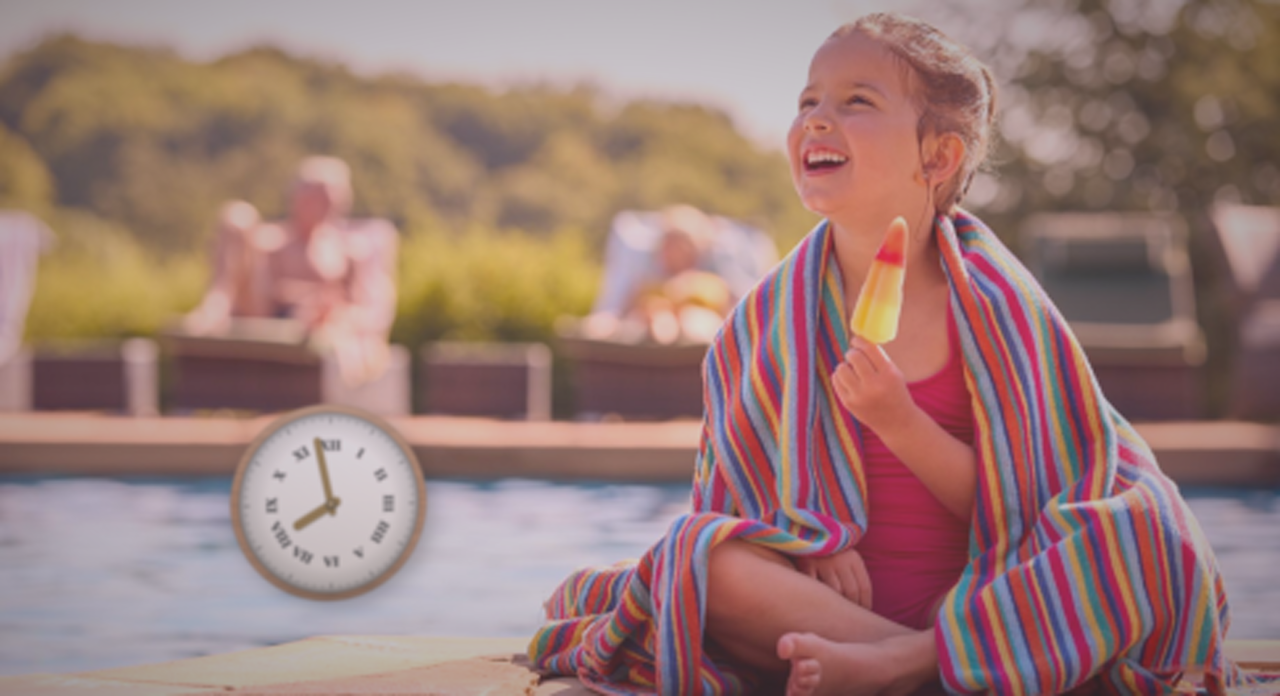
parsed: **7:58**
